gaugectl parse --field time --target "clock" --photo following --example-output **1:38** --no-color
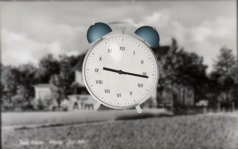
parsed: **9:16**
